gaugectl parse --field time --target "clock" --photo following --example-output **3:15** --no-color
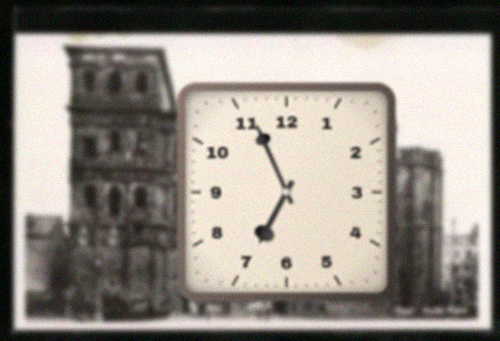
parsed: **6:56**
